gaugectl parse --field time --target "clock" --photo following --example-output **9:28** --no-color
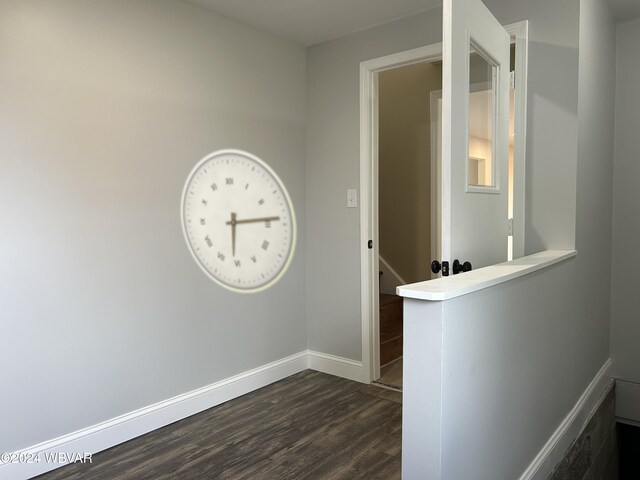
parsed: **6:14**
